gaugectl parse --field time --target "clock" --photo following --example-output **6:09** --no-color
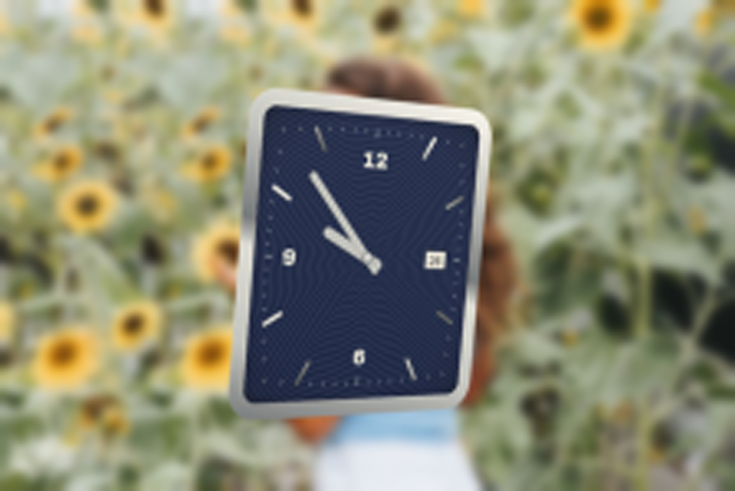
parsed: **9:53**
